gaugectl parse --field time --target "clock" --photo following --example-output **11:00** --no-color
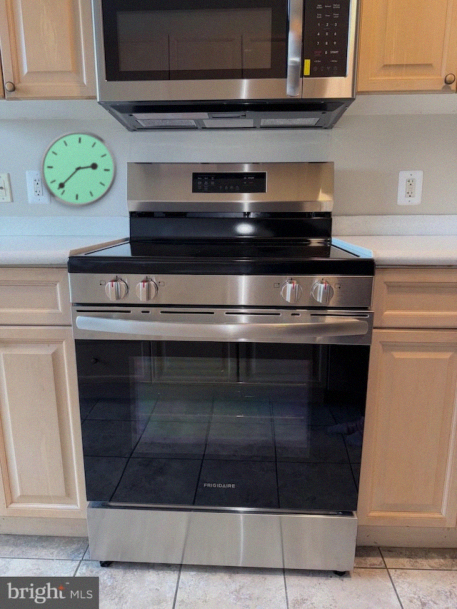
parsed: **2:37**
